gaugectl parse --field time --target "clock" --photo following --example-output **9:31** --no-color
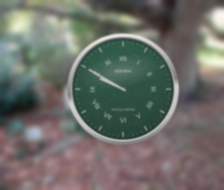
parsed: **9:50**
